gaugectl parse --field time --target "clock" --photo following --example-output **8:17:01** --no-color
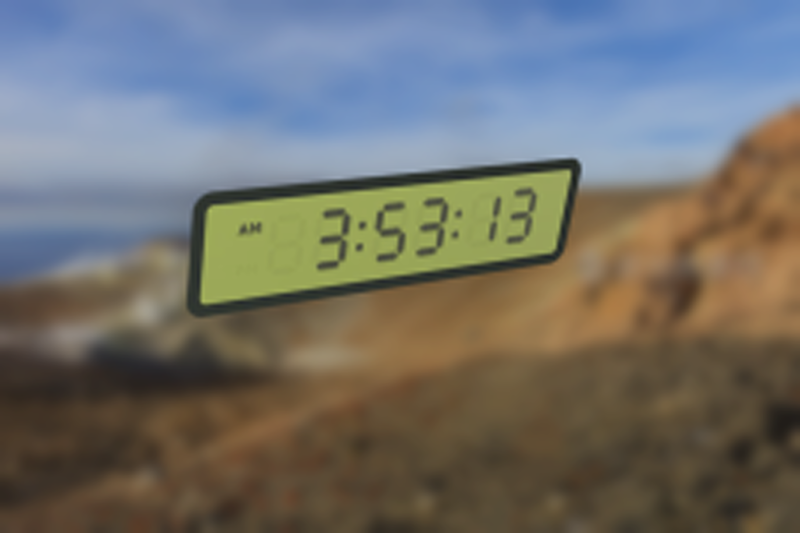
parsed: **3:53:13**
